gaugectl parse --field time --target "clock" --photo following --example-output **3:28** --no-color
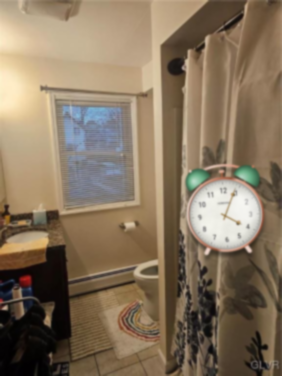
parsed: **4:04**
